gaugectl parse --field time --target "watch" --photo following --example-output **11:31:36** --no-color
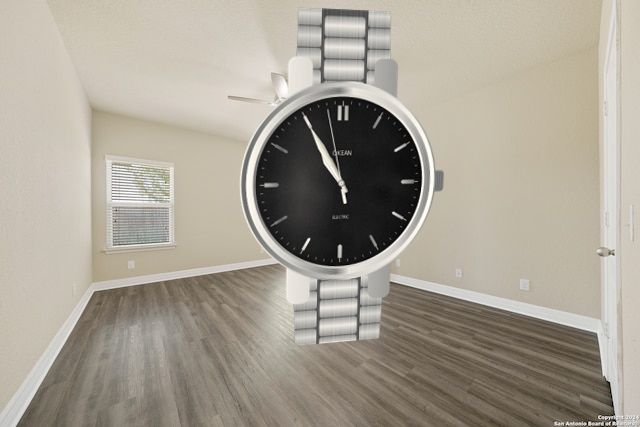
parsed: **10:54:58**
